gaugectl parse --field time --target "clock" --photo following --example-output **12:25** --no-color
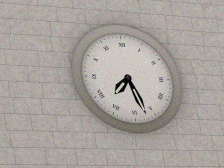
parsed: **7:27**
